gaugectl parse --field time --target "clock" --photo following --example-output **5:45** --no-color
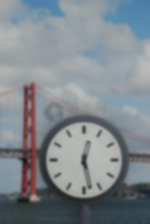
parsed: **12:28**
